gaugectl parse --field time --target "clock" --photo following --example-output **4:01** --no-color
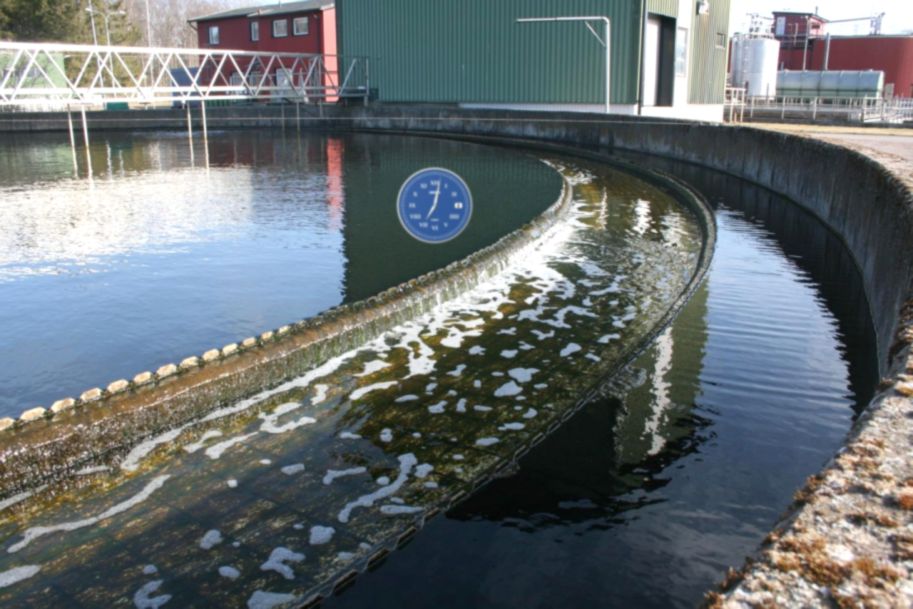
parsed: **7:02**
